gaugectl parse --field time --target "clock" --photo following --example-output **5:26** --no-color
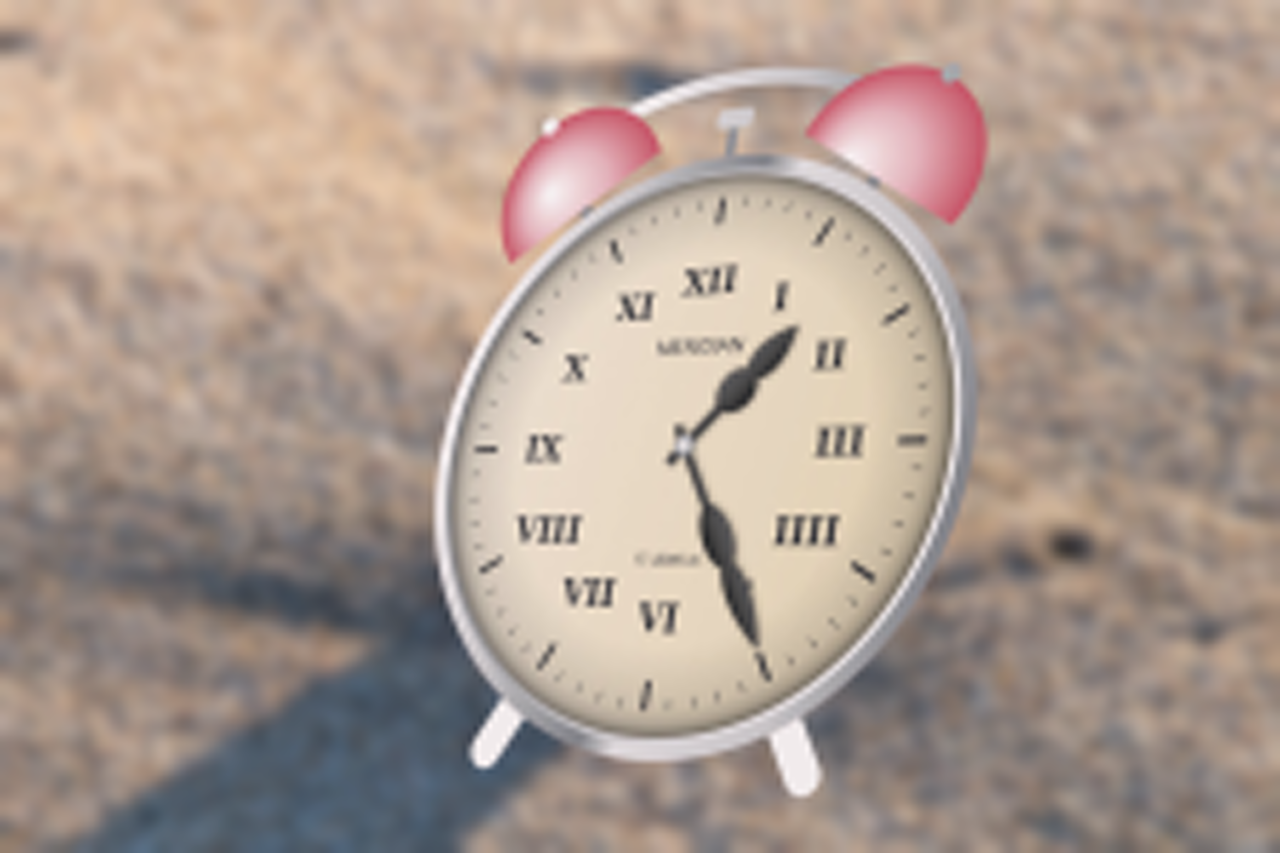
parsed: **1:25**
